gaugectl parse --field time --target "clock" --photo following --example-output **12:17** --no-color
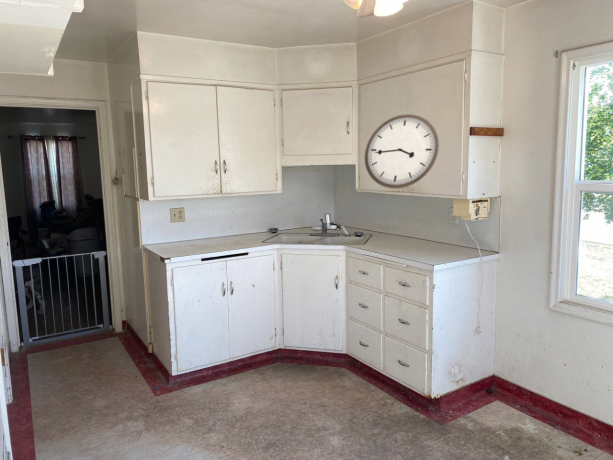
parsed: **3:44**
